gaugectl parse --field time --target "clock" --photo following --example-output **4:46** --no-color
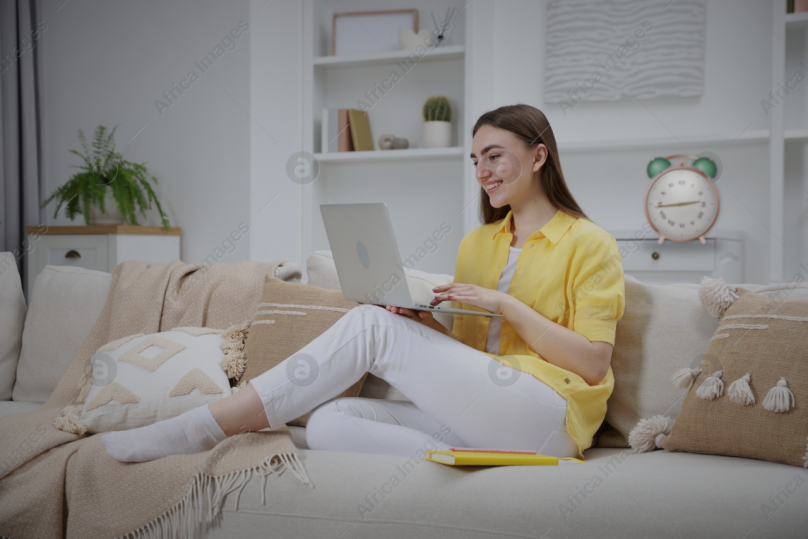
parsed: **2:44**
